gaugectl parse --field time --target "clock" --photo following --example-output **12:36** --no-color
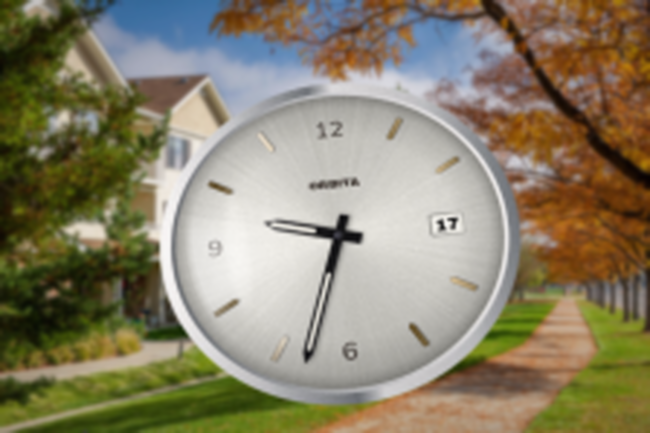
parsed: **9:33**
